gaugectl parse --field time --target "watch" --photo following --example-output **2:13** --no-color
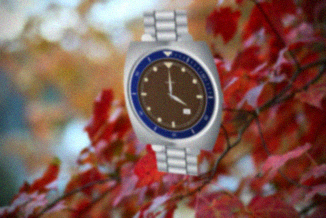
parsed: **4:00**
